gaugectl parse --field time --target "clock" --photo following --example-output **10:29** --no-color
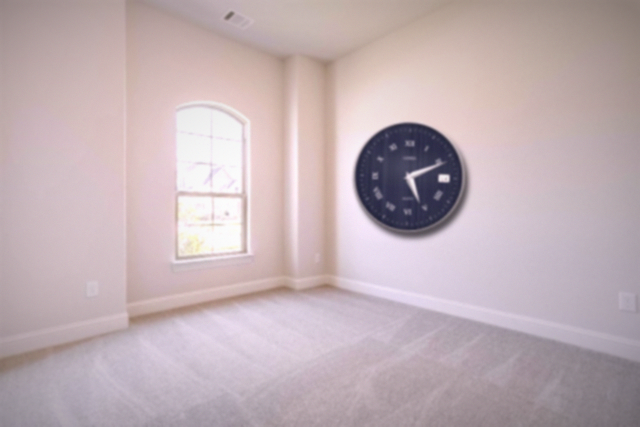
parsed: **5:11**
